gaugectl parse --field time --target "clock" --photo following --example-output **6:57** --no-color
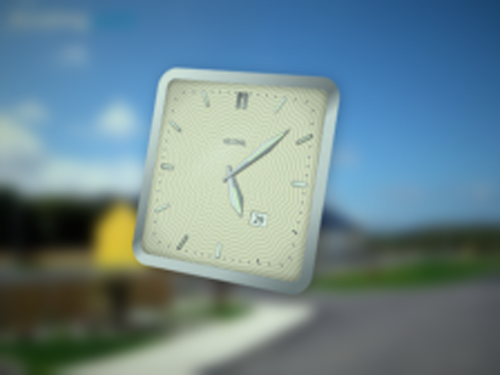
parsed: **5:08**
